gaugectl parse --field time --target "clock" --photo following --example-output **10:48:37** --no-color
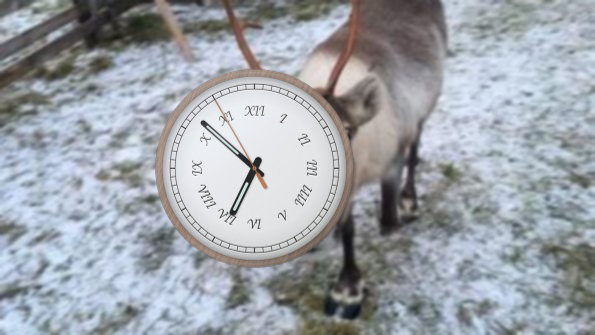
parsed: **6:51:55**
